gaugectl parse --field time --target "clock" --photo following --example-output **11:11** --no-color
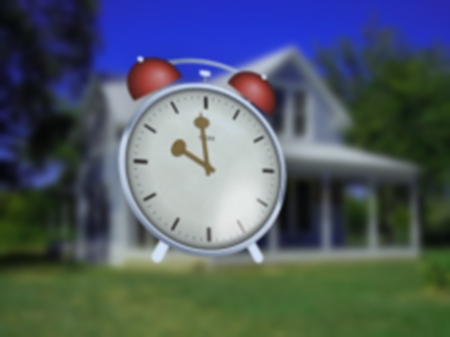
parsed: **9:59**
